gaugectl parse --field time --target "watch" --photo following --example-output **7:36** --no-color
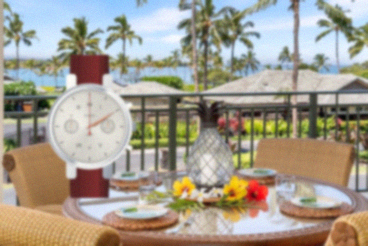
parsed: **2:10**
